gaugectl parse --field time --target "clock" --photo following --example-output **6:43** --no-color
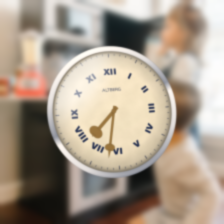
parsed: **7:32**
